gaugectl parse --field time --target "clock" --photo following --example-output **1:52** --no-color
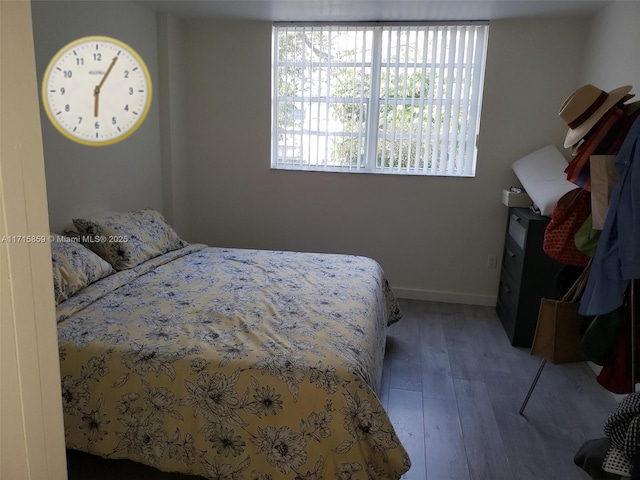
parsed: **6:05**
